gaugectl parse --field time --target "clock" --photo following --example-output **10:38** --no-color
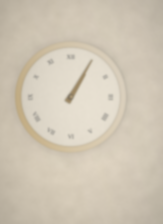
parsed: **1:05**
